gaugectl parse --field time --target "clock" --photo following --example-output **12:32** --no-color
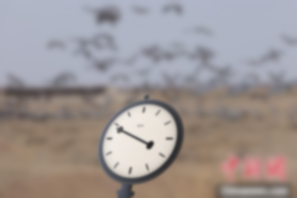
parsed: **3:49**
